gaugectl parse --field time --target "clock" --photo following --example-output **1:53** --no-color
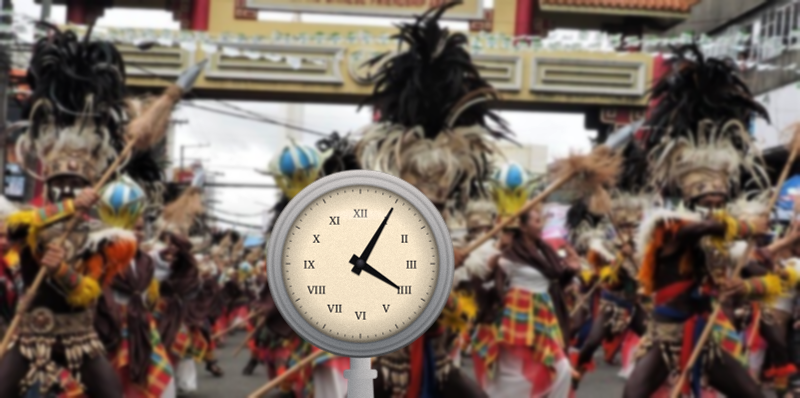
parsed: **4:05**
